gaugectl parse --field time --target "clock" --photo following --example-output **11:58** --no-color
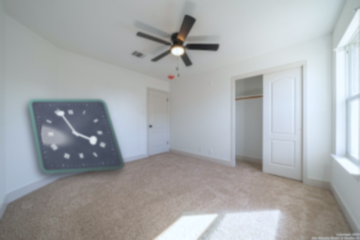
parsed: **3:56**
